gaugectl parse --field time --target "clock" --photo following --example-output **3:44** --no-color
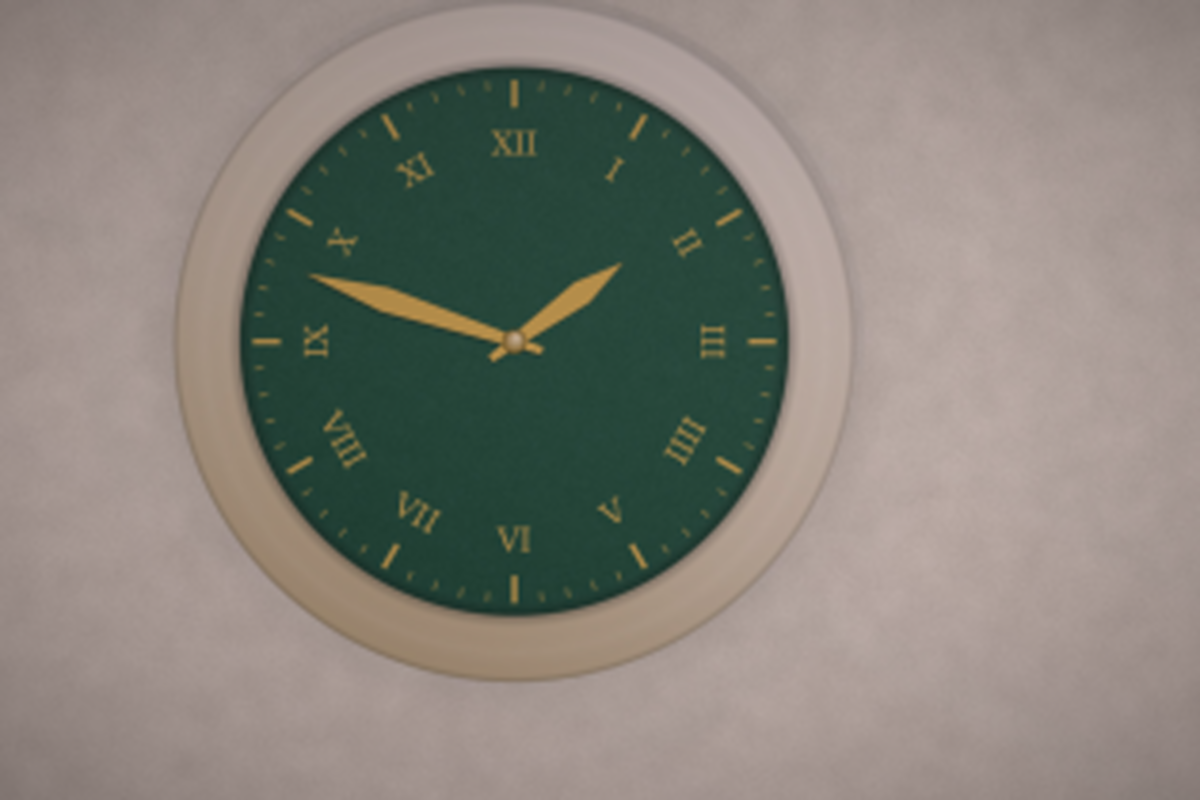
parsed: **1:48**
